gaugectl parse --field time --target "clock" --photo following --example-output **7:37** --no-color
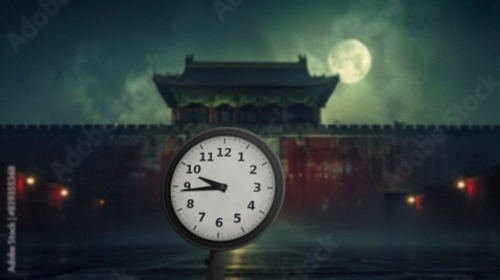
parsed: **9:44**
